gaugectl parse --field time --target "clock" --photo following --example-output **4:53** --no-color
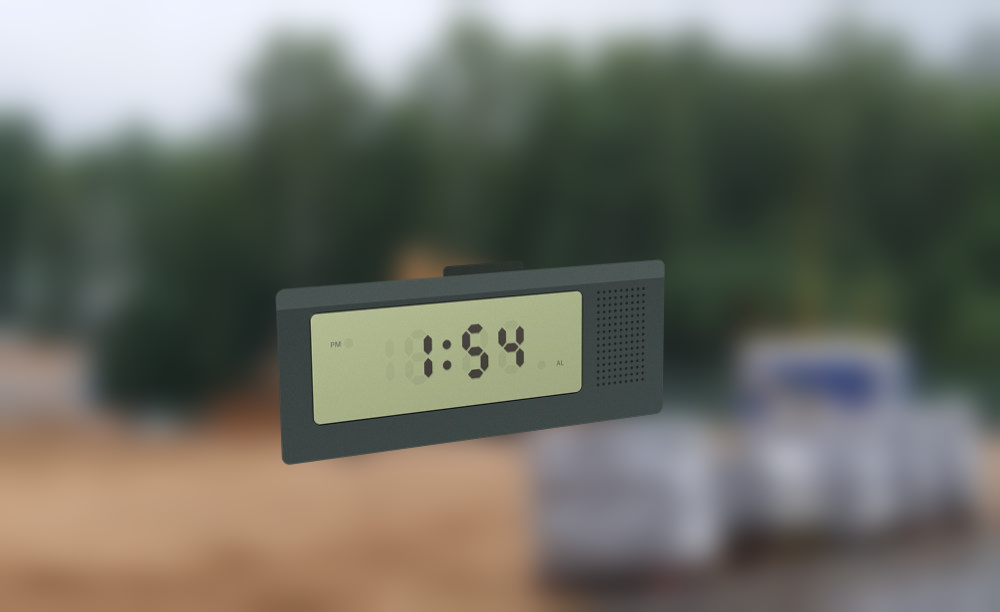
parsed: **1:54**
